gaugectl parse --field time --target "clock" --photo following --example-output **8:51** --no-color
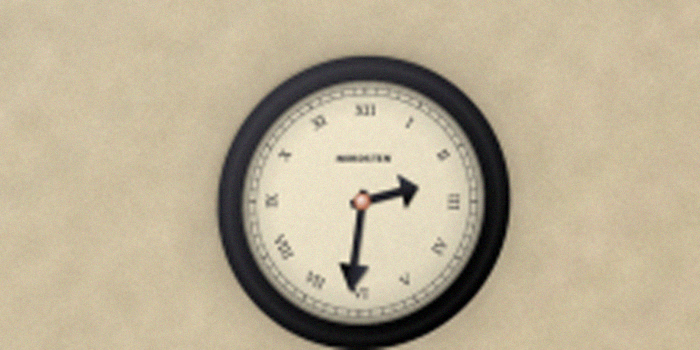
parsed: **2:31**
